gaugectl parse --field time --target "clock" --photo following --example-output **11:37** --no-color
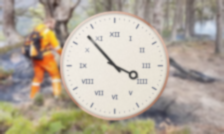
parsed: **3:53**
